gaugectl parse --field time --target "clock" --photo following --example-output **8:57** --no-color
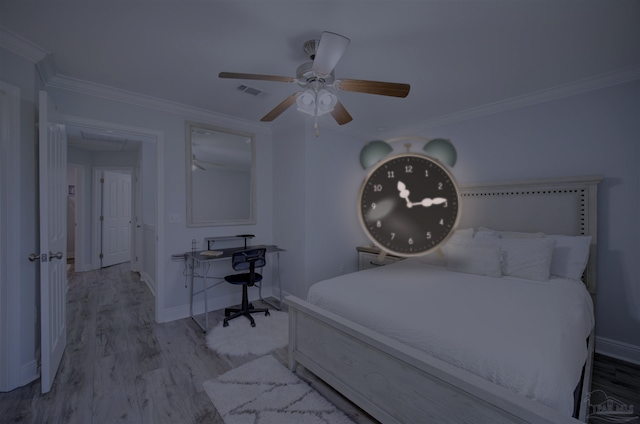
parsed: **11:14**
